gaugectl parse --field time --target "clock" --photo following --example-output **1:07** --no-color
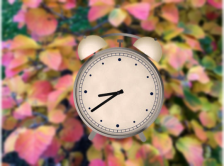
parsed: **8:39**
